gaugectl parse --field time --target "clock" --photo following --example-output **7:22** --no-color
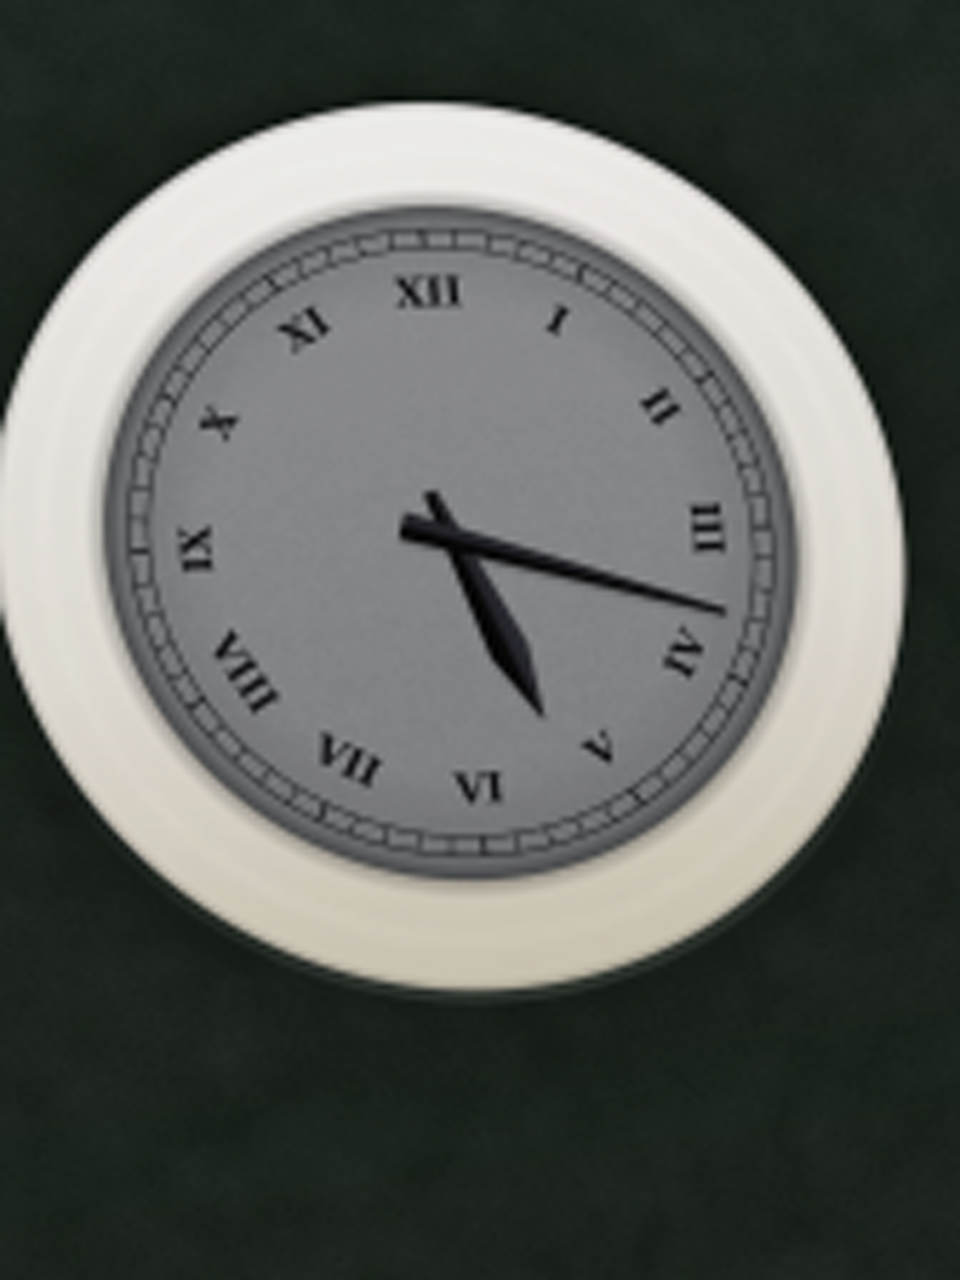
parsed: **5:18**
